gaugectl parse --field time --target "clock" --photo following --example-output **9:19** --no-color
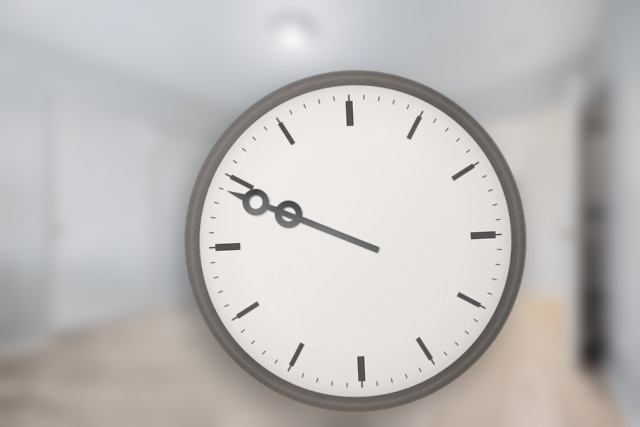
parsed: **9:49**
